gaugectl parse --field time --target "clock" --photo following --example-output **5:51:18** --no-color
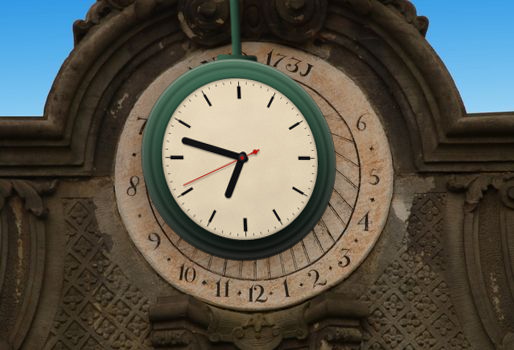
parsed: **6:47:41**
